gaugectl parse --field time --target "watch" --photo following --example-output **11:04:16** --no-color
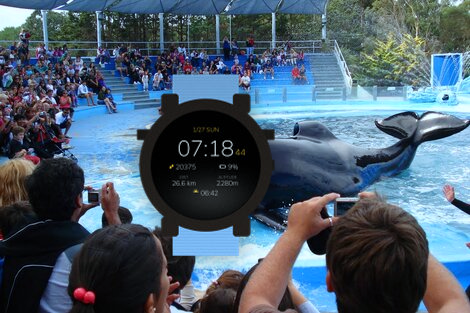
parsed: **7:18:44**
